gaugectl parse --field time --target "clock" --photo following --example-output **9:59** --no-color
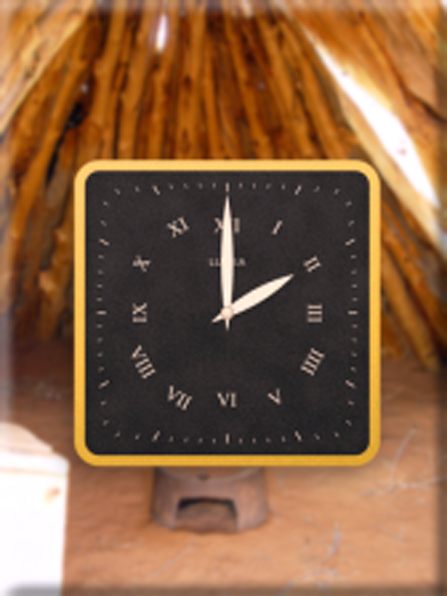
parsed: **2:00**
